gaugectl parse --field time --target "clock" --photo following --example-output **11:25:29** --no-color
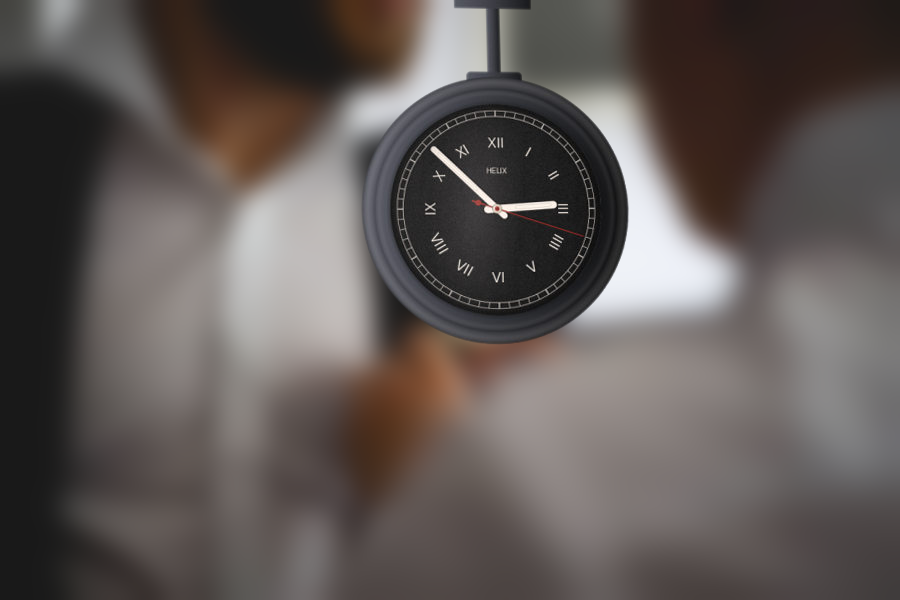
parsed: **2:52:18**
